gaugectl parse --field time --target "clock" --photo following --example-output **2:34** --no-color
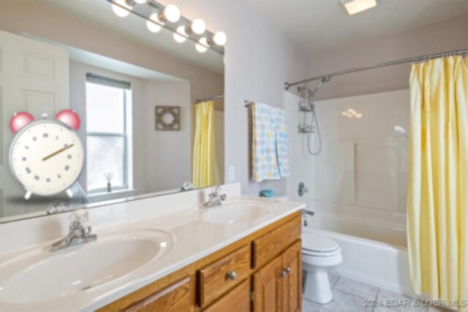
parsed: **2:11**
